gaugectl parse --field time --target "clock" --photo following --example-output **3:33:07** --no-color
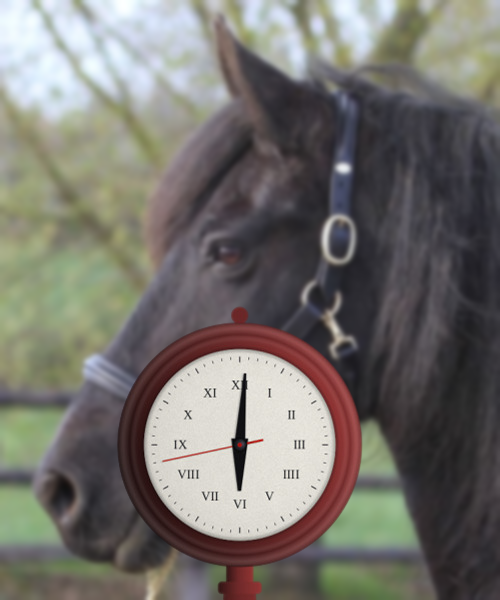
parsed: **6:00:43**
